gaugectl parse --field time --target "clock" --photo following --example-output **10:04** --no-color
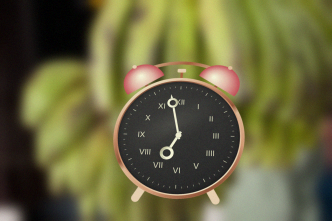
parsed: **6:58**
